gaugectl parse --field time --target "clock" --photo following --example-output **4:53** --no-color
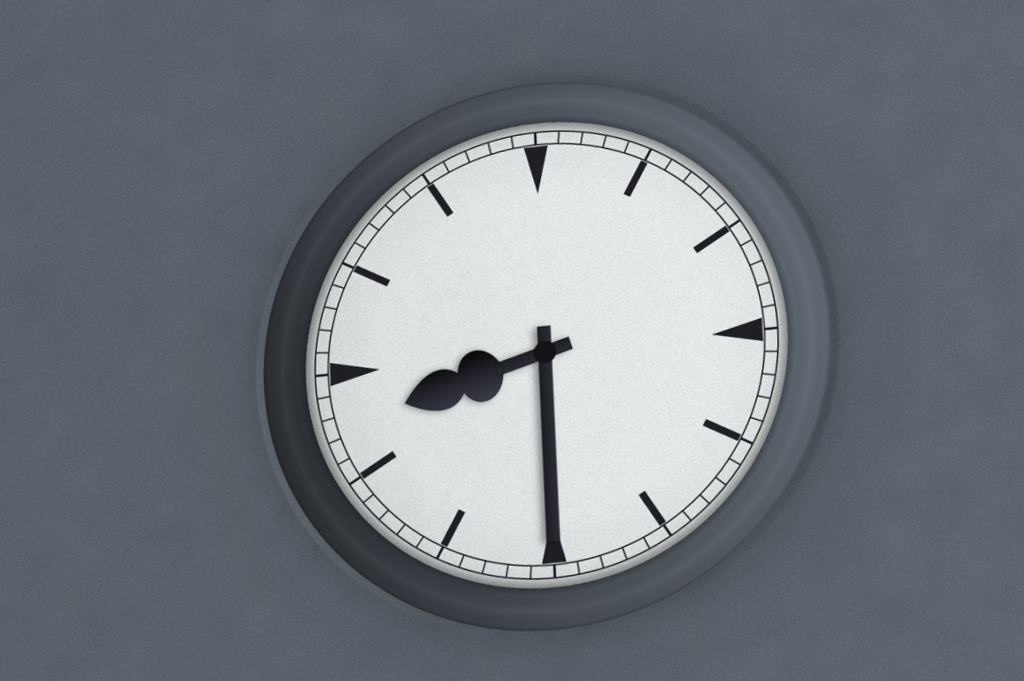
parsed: **8:30**
